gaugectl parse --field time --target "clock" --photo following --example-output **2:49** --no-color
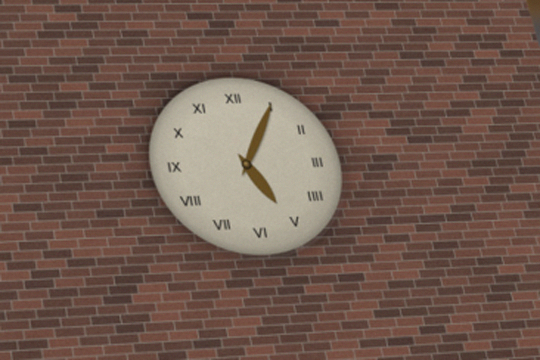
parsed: **5:05**
